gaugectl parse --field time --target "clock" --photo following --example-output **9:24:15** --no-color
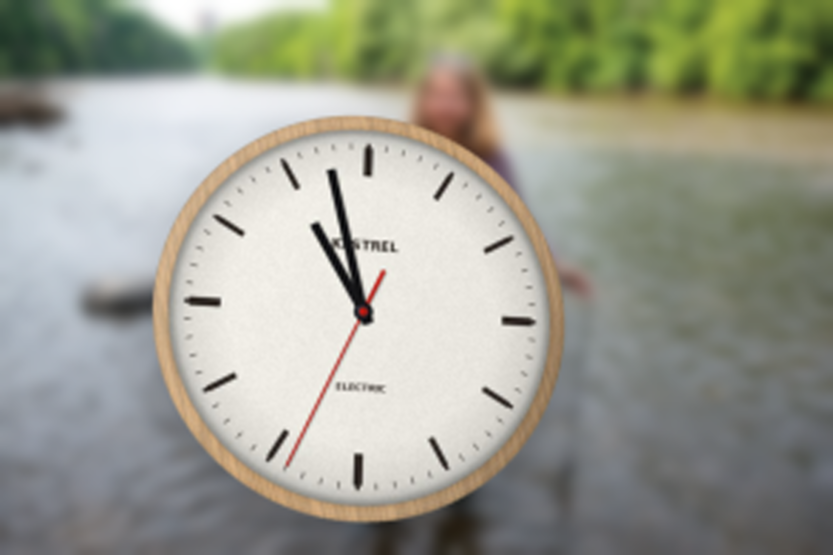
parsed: **10:57:34**
